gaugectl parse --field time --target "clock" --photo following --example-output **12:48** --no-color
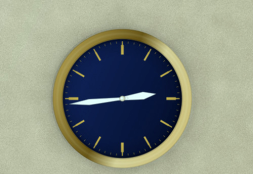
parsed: **2:44**
